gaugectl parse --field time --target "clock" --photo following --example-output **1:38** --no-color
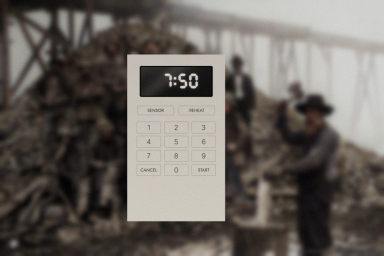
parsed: **7:50**
